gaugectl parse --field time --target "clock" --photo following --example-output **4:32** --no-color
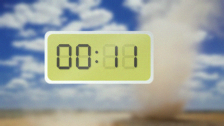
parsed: **0:11**
